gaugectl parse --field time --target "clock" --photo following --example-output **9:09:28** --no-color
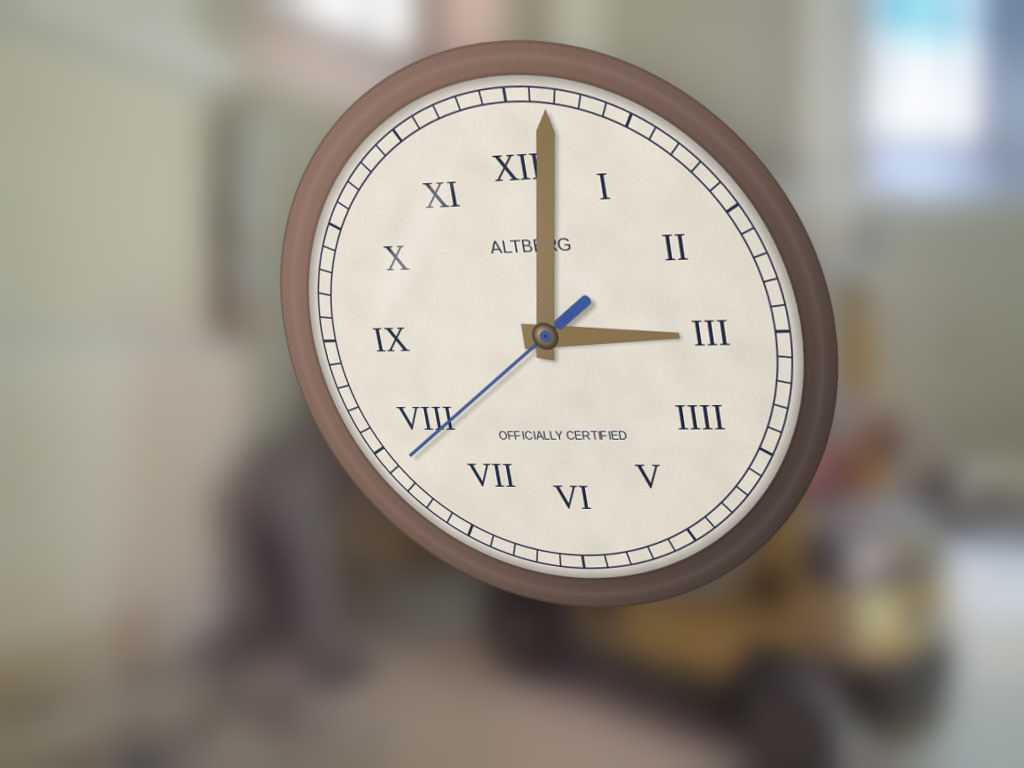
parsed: **3:01:39**
